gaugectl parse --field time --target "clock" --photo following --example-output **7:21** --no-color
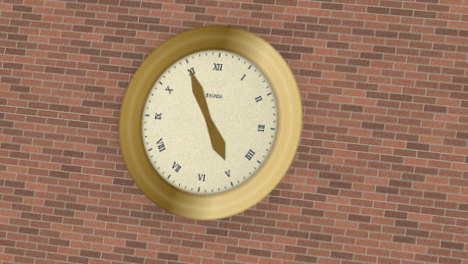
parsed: **4:55**
